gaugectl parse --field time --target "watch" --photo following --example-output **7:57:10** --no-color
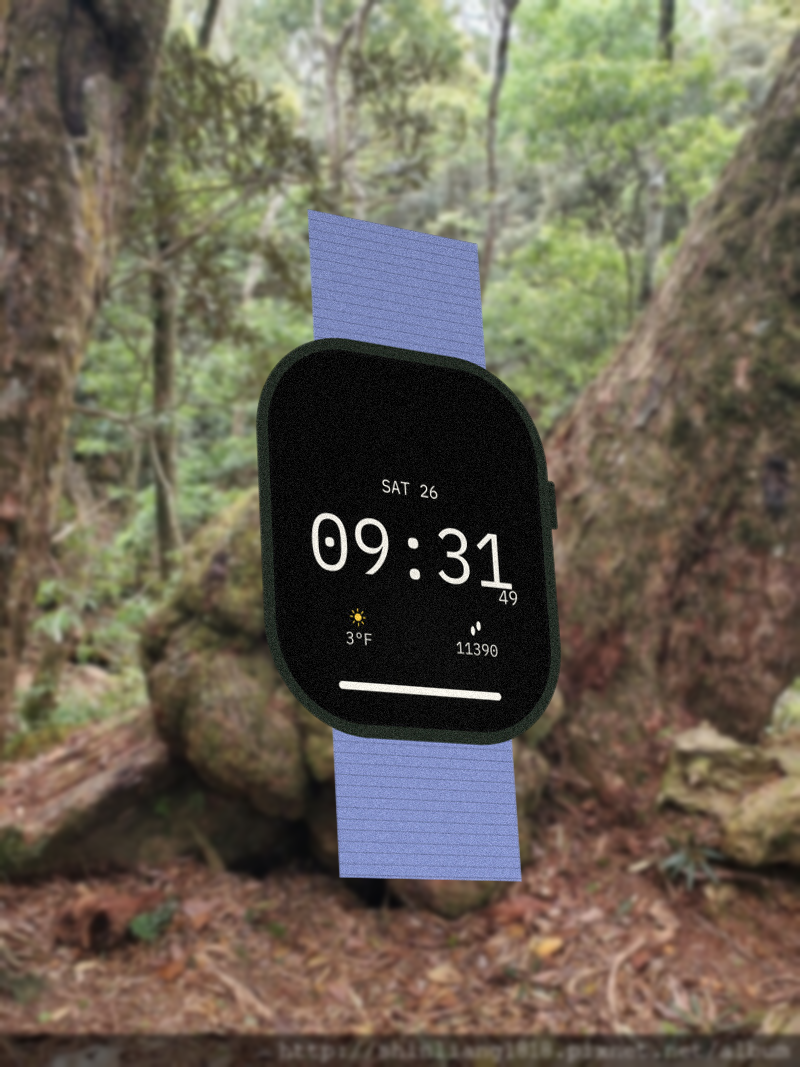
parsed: **9:31:49**
